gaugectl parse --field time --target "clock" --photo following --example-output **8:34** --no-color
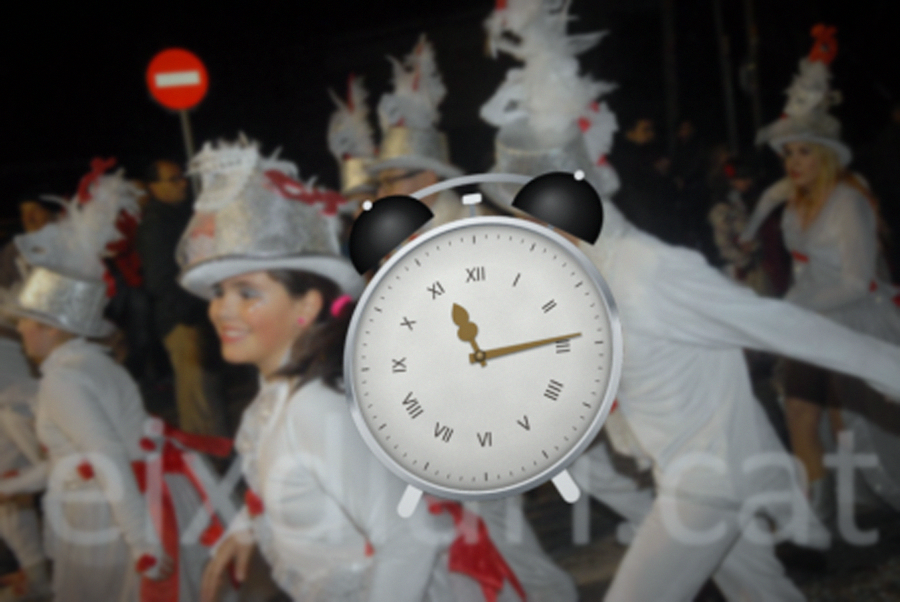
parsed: **11:14**
